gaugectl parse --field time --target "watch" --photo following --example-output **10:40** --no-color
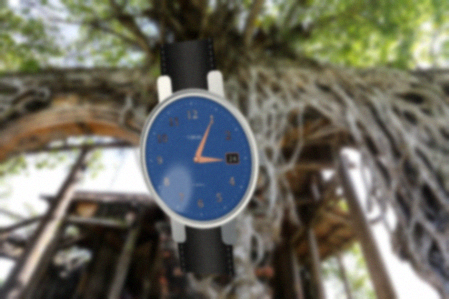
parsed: **3:05**
